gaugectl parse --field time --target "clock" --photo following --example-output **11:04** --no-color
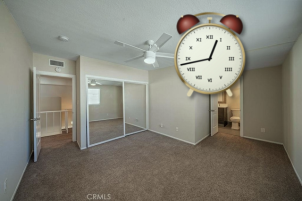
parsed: **12:43**
